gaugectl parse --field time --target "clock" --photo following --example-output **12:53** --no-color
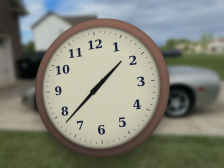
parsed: **1:38**
